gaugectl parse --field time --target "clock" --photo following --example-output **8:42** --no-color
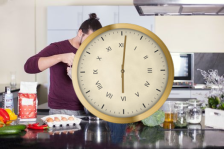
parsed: **6:01**
